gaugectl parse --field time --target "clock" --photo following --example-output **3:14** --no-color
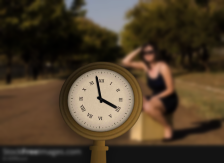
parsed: **3:58**
